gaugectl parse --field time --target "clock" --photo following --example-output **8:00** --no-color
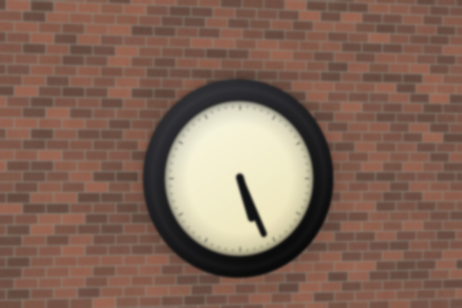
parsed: **5:26**
